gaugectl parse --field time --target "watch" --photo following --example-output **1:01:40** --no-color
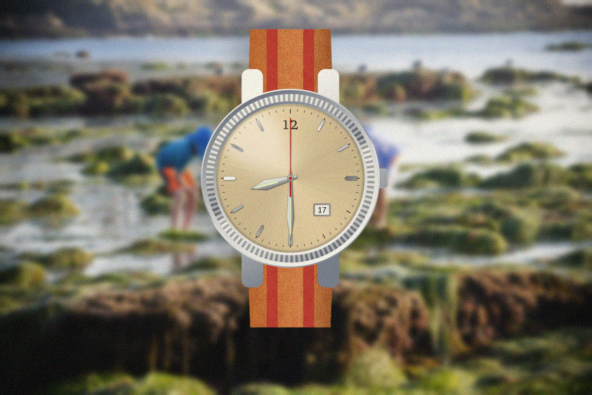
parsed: **8:30:00**
